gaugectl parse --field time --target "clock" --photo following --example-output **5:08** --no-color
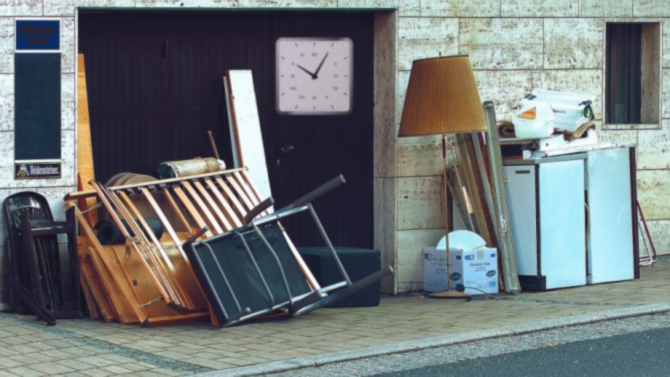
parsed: **10:05**
